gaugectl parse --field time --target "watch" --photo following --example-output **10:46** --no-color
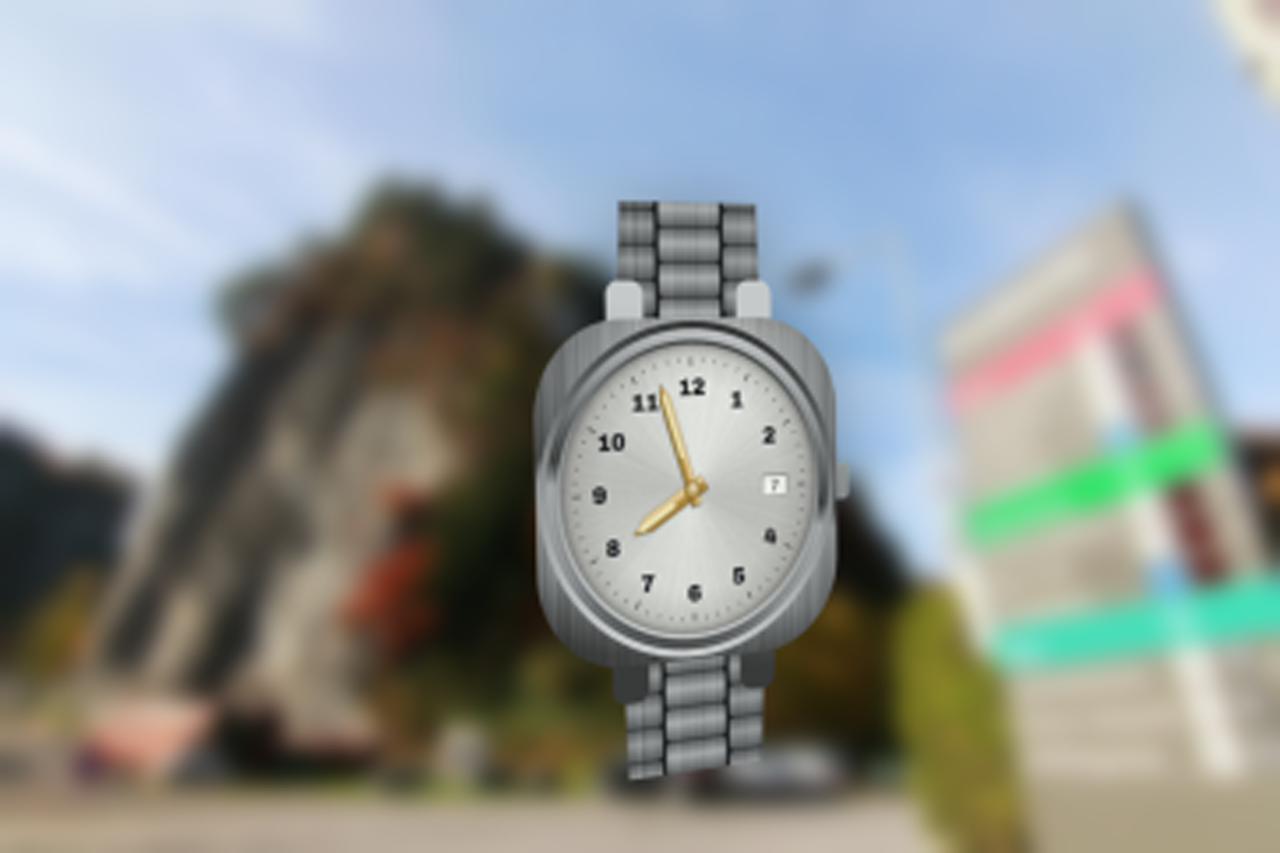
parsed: **7:57**
